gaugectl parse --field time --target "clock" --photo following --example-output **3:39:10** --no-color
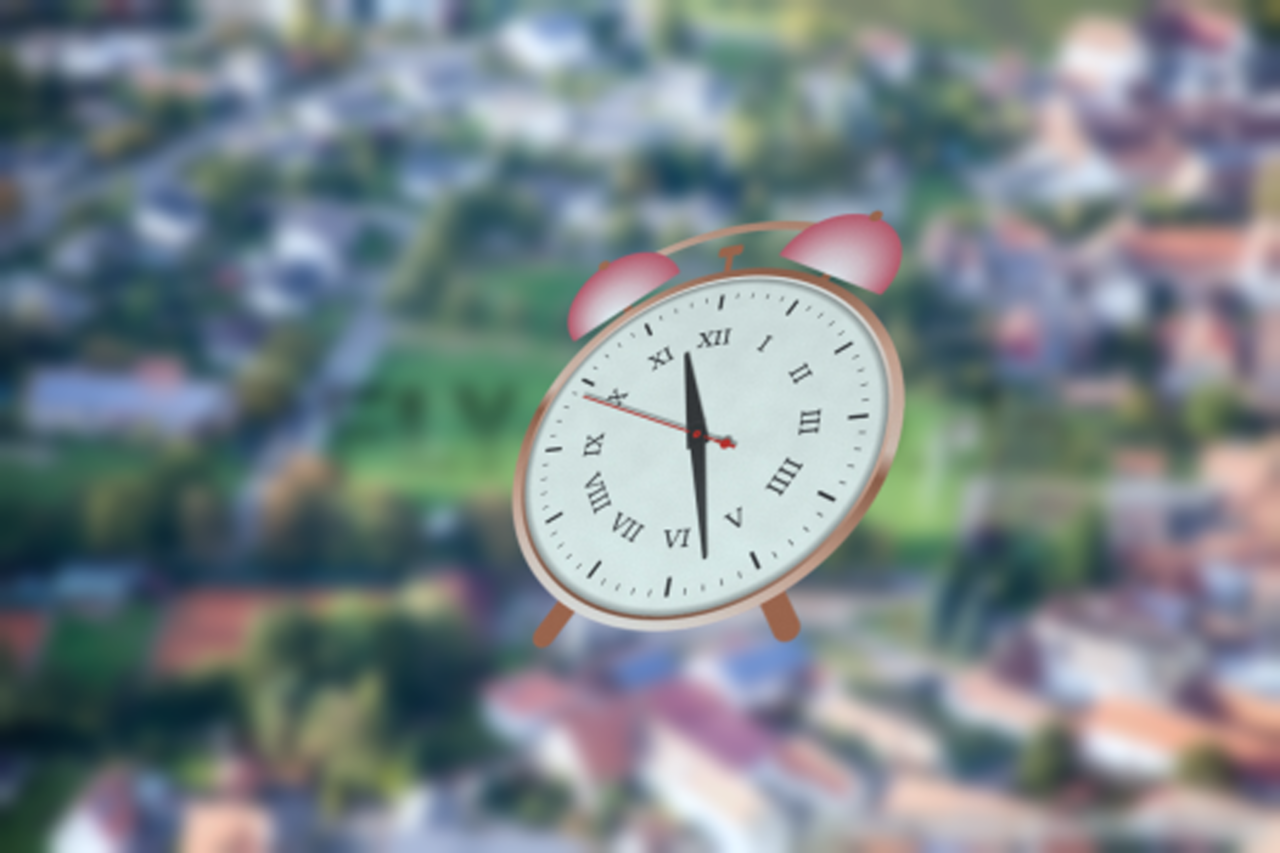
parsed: **11:27:49**
